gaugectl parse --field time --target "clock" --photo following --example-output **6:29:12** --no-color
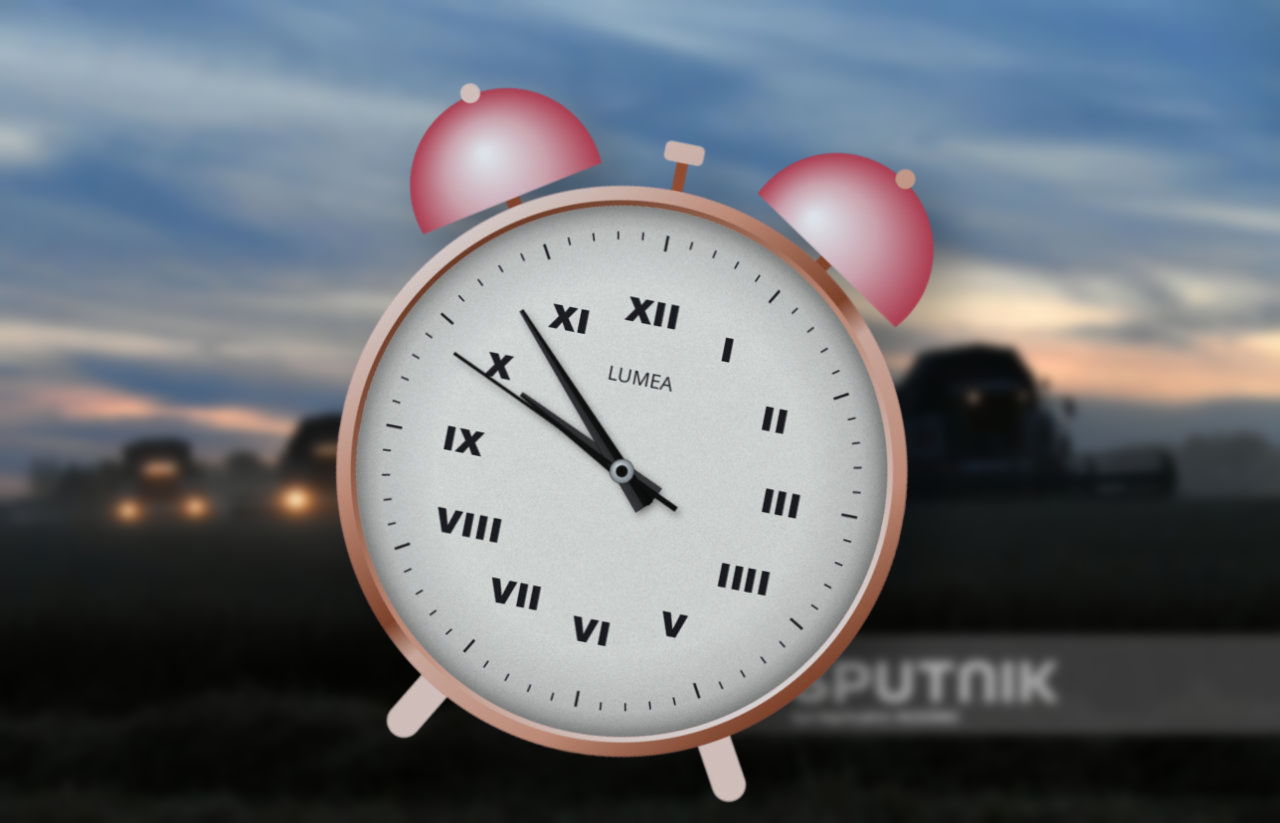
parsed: **9:52:49**
